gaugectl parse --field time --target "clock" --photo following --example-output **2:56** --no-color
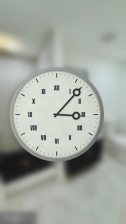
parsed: **3:07**
